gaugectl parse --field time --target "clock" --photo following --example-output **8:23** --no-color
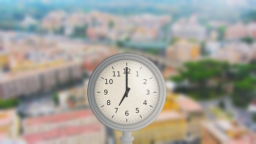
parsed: **7:00**
